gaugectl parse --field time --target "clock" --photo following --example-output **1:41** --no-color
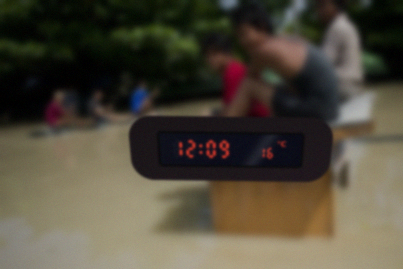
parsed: **12:09**
